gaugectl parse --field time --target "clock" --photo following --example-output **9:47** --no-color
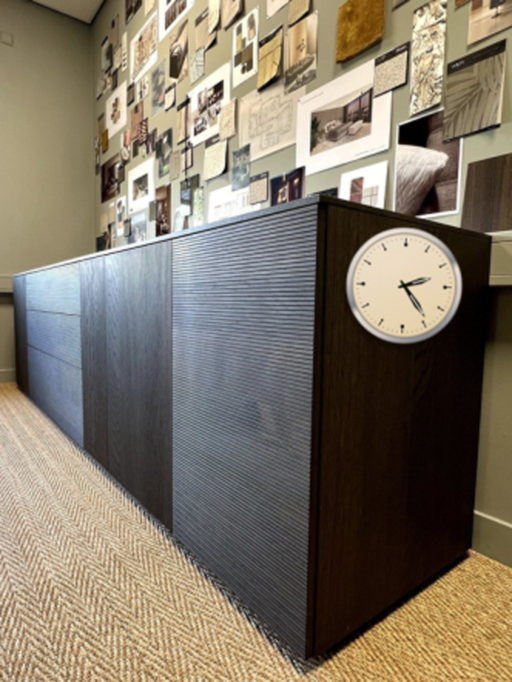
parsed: **2:24**
